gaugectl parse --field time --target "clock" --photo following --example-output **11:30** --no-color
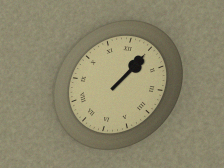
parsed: **1:05**
